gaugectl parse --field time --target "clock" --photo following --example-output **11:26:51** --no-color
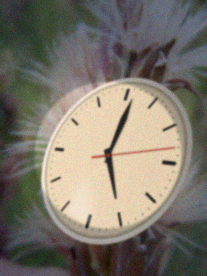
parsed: **5:01:13**
